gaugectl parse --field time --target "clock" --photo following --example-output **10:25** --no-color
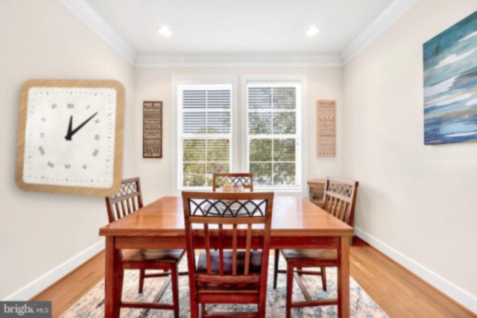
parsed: **12:08**
